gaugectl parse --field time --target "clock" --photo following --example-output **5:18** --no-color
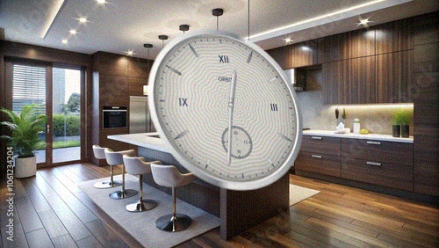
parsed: **12:32**
